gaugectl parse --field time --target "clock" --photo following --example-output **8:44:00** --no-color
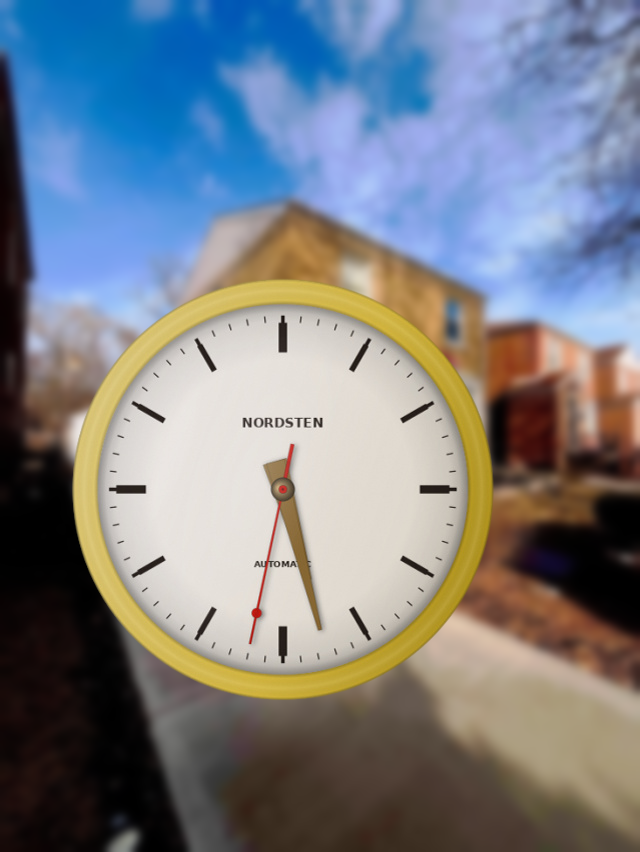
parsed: **5:27:32**
